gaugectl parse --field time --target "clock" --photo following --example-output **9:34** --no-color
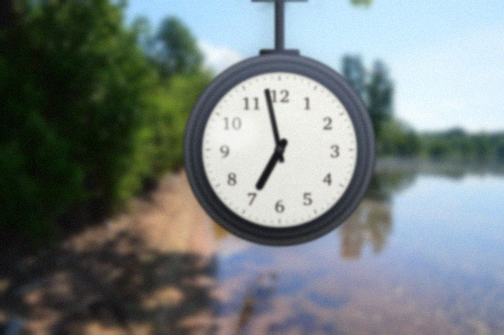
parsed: **6:58**
